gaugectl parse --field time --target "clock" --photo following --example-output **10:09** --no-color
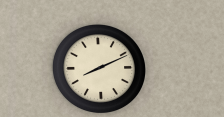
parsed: **8:11**
